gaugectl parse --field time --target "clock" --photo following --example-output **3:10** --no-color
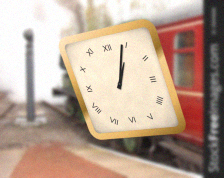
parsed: **1:04**
